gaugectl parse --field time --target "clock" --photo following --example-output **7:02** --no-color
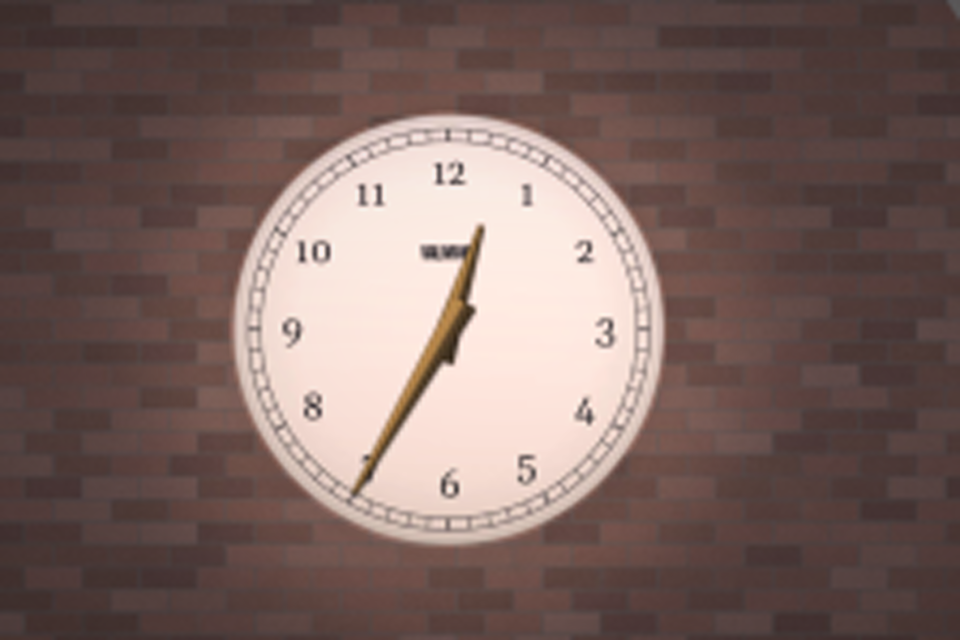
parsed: **12:35**
